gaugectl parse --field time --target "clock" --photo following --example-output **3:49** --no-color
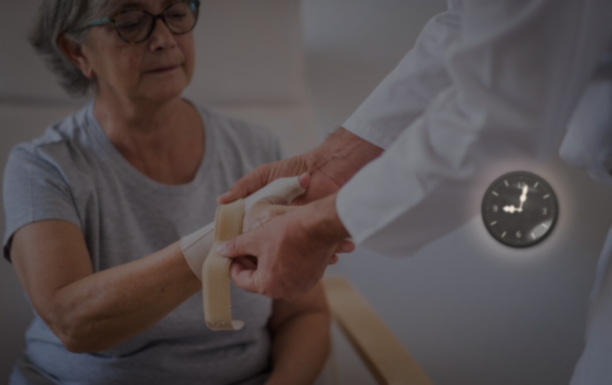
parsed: **9:02**
